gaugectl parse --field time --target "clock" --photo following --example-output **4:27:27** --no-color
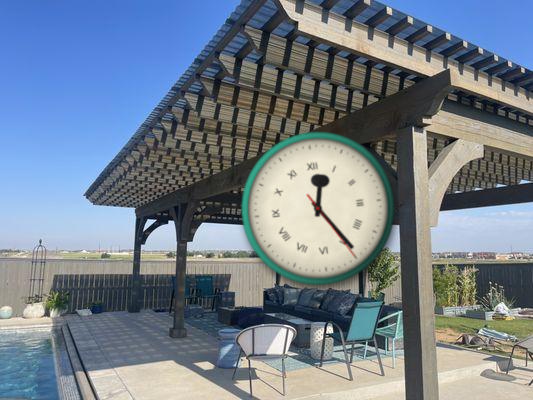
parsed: **12:24:25**
